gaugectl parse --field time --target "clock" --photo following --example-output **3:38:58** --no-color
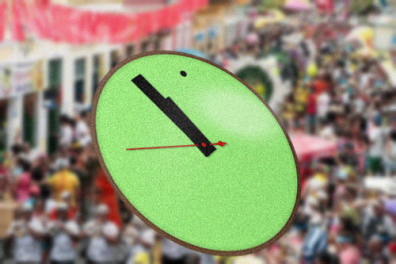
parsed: **10:53:44**
